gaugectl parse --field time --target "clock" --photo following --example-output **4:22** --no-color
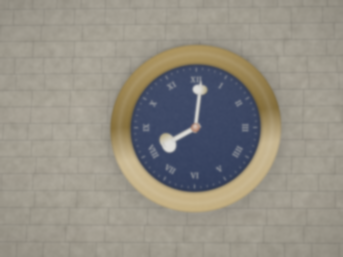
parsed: **8:01**
